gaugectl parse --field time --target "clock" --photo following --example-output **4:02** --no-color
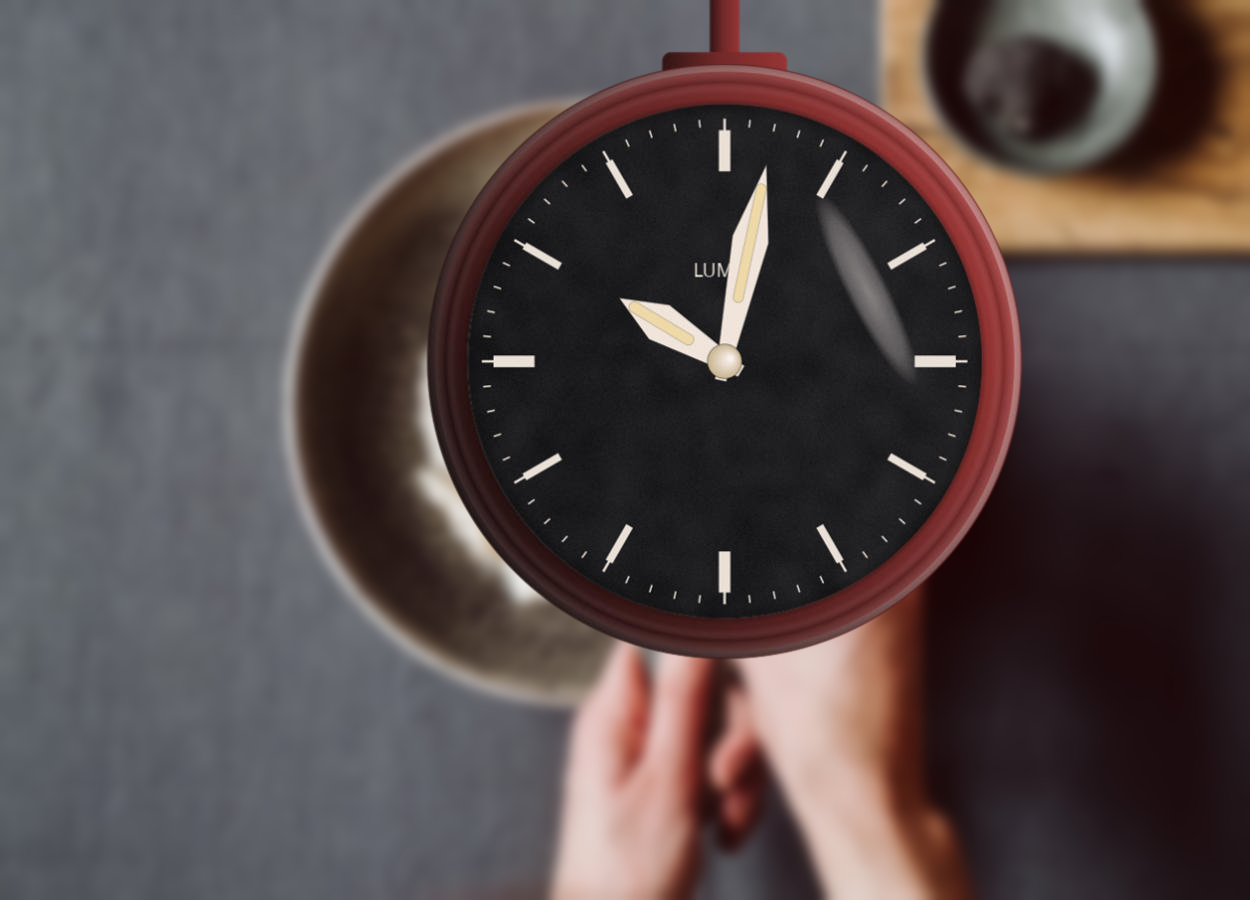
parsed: **10:02**
